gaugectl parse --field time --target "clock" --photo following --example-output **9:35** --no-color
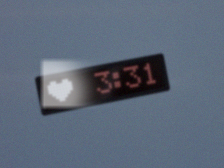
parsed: **3:31**
